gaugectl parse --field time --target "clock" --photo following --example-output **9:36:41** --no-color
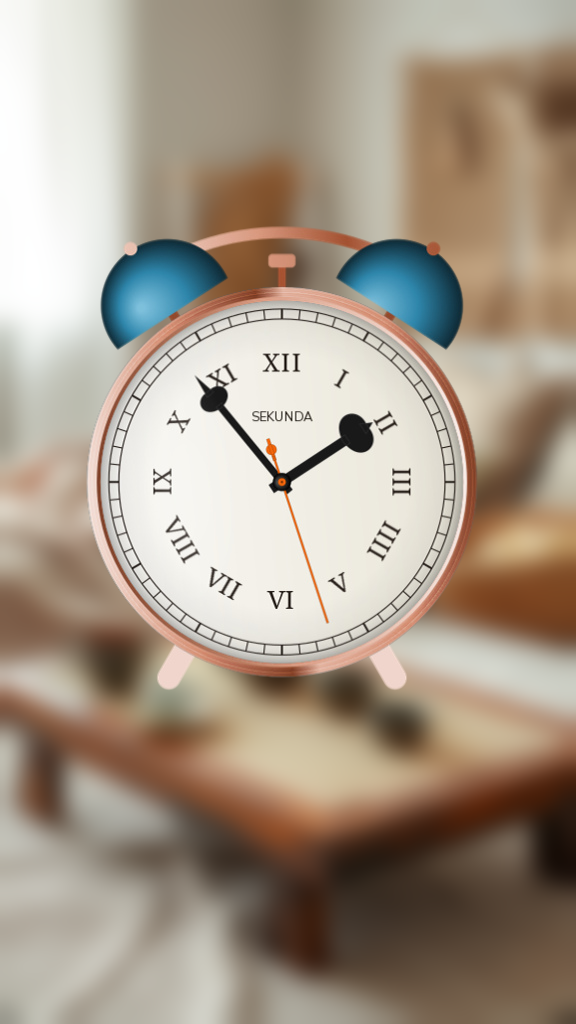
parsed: **1:53:27**
